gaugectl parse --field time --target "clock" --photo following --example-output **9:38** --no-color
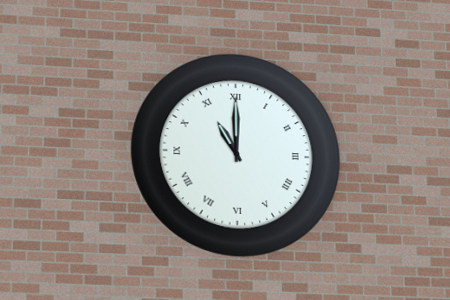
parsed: **11:00**
